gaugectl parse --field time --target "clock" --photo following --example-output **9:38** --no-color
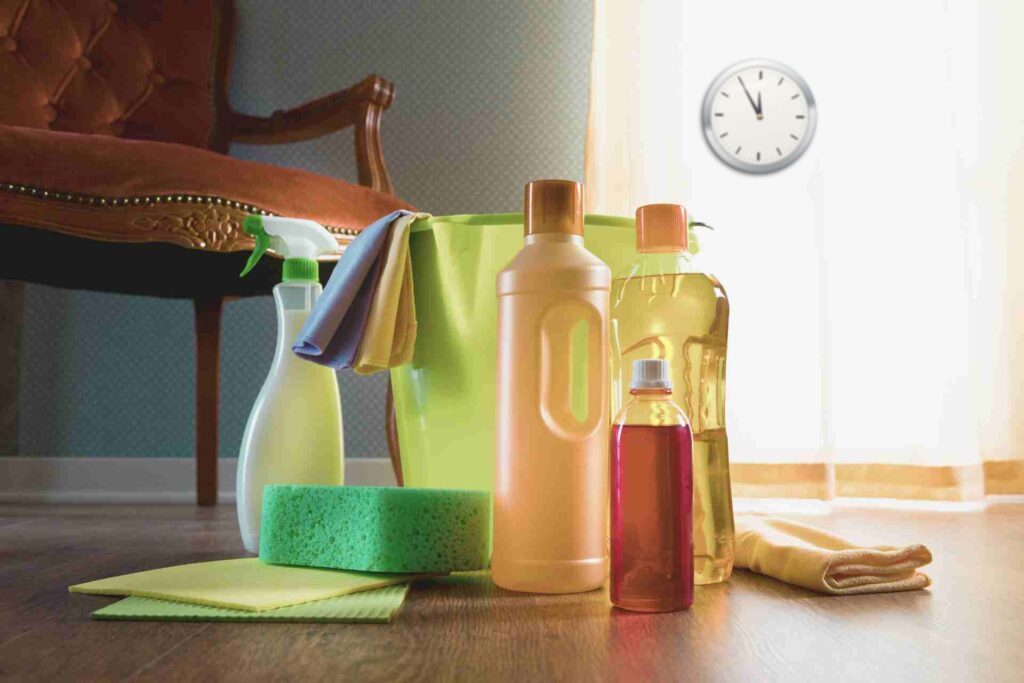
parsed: **11:55**
